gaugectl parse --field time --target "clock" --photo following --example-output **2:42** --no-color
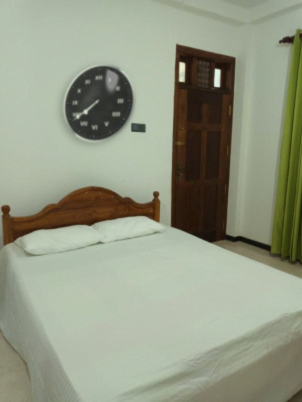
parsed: **7:39**
